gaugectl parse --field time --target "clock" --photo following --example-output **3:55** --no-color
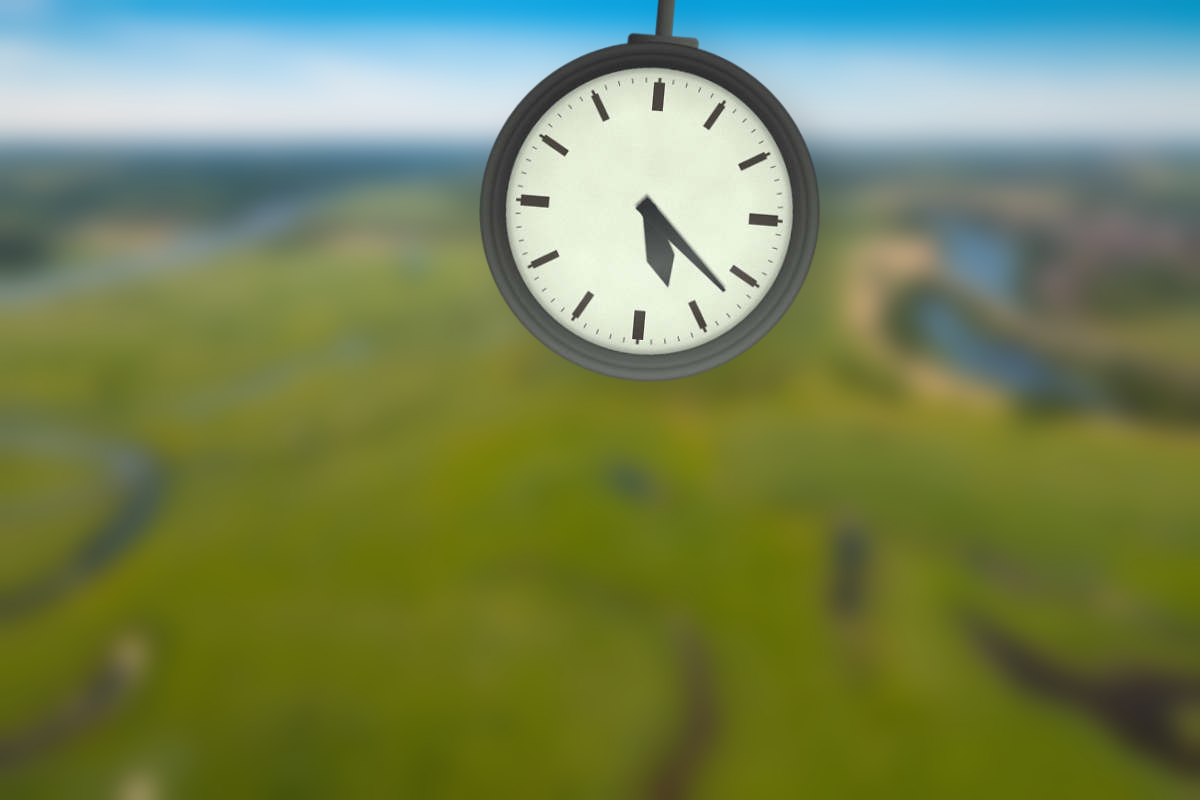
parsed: **5:22**
